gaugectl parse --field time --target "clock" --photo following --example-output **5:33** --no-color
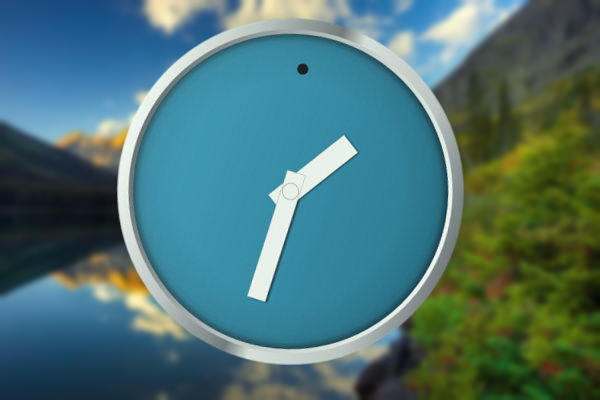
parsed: **1:32**
